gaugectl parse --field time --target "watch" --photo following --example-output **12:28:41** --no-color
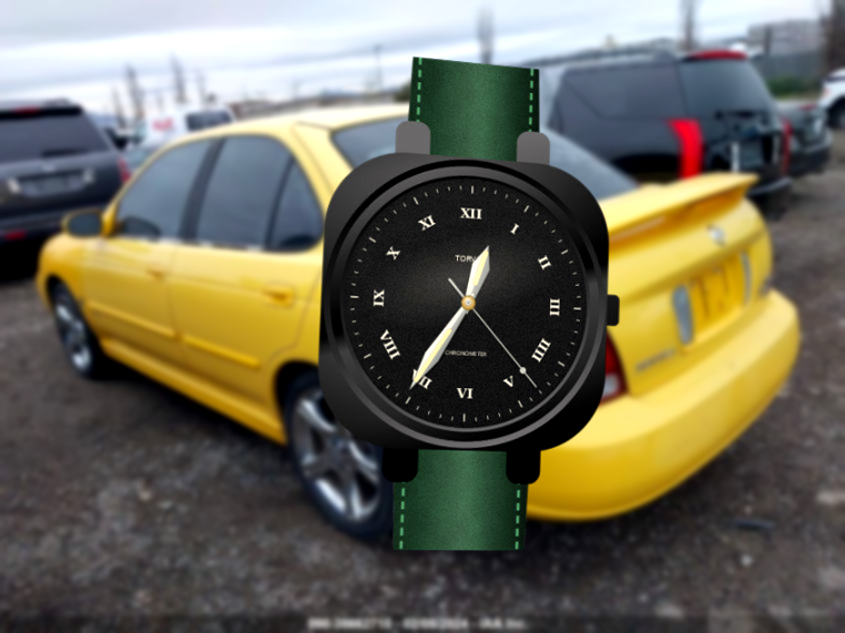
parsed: **12:35:23**
